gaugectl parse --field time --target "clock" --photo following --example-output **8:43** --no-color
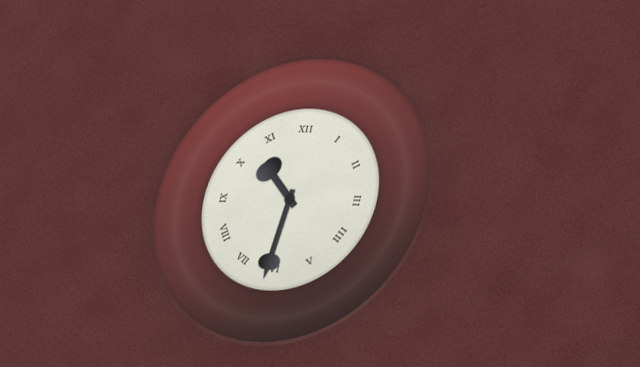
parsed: **10:31**
